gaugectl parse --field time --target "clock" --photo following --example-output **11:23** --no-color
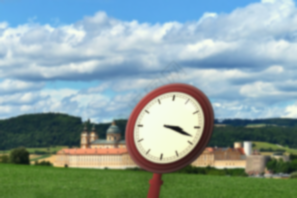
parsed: **3:18**
